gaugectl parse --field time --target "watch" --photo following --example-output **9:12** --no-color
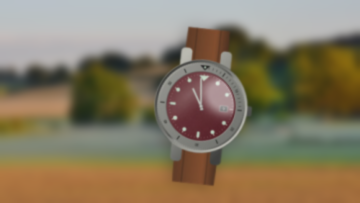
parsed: **10:59**
